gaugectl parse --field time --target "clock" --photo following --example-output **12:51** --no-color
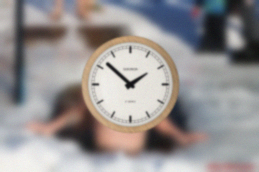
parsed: **1:52**
